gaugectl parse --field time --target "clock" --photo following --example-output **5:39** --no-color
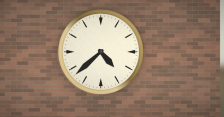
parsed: **4:38**
